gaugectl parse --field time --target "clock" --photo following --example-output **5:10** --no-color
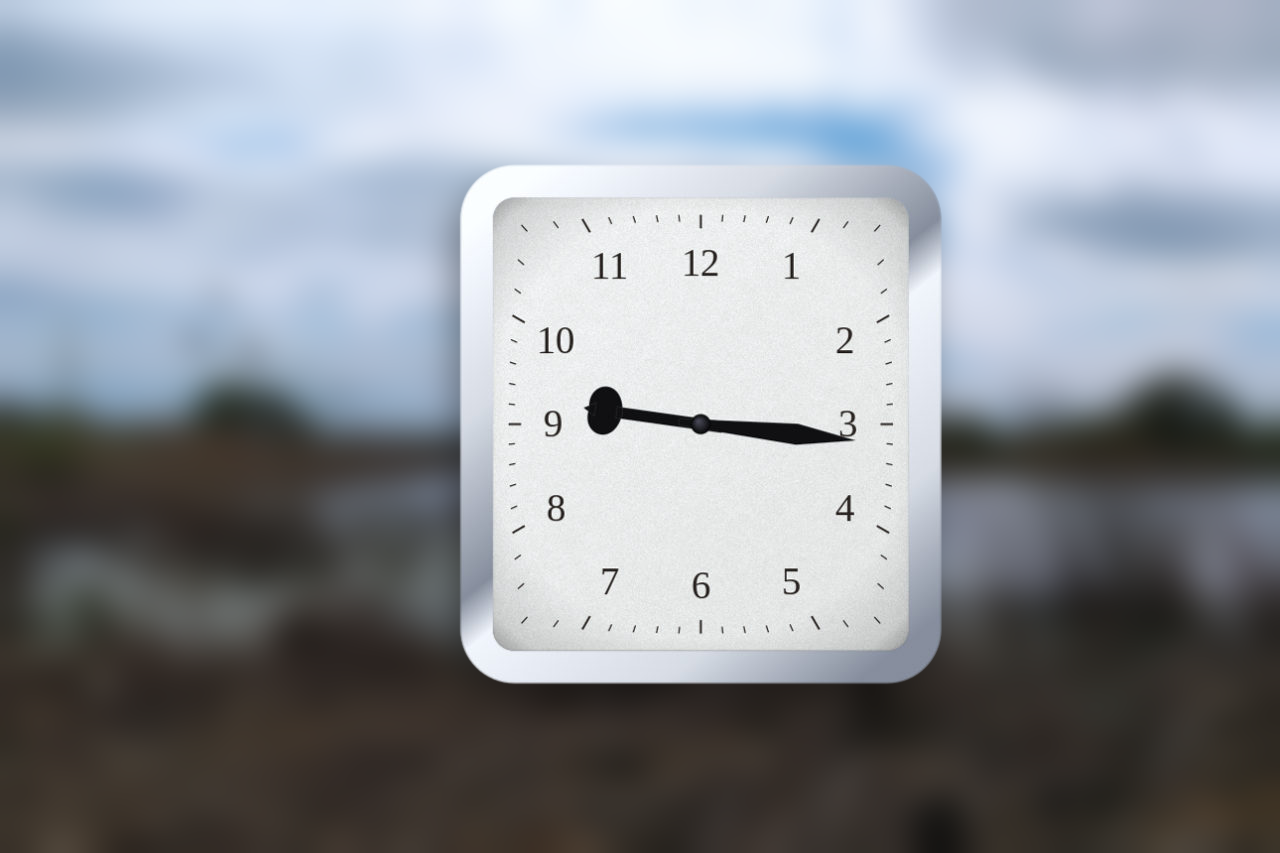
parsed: **9:16**
